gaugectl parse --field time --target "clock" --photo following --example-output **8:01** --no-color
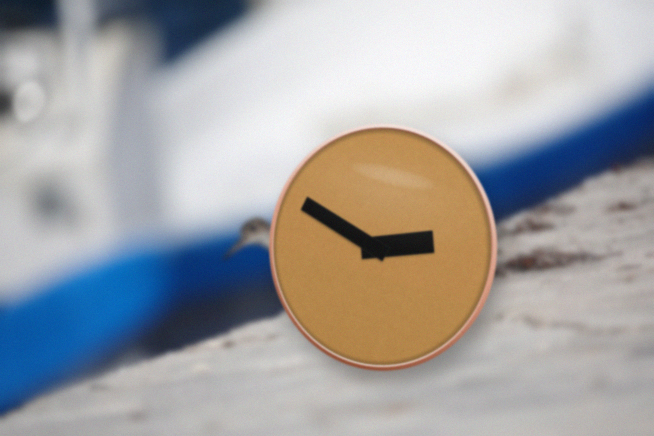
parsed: **2:50**
